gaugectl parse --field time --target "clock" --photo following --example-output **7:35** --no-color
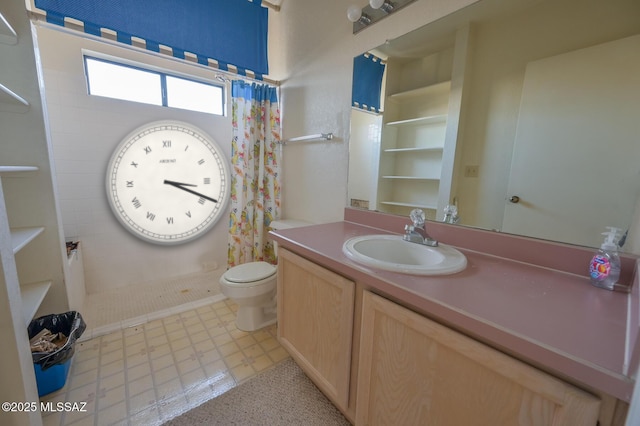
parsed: **3:19**
